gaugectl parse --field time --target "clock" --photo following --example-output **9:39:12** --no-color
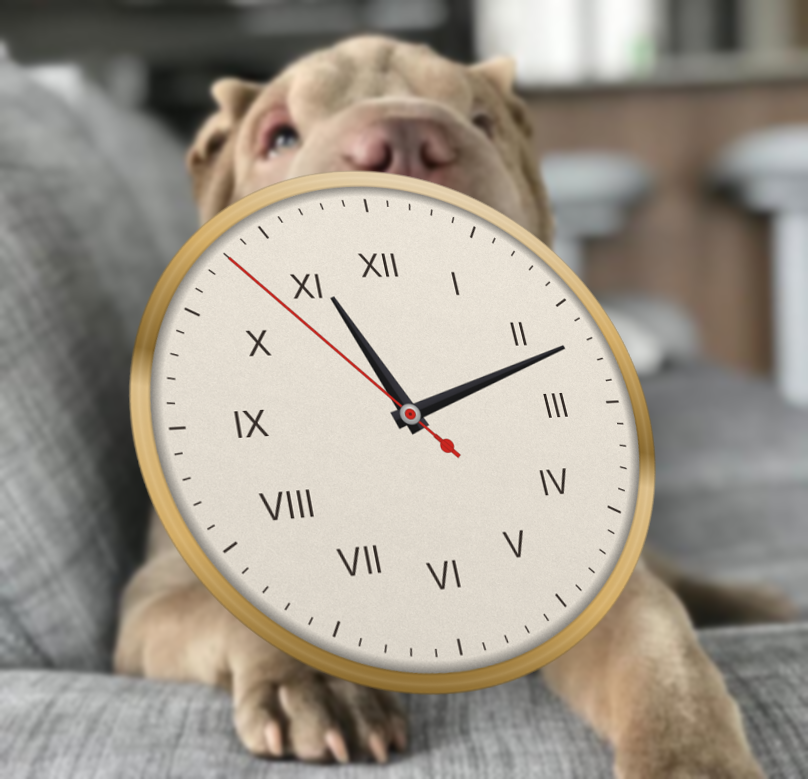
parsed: **11:11:53**
